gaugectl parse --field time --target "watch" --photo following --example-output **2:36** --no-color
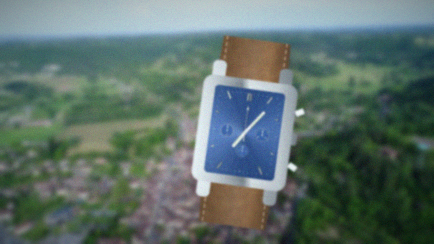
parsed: **7:06**
